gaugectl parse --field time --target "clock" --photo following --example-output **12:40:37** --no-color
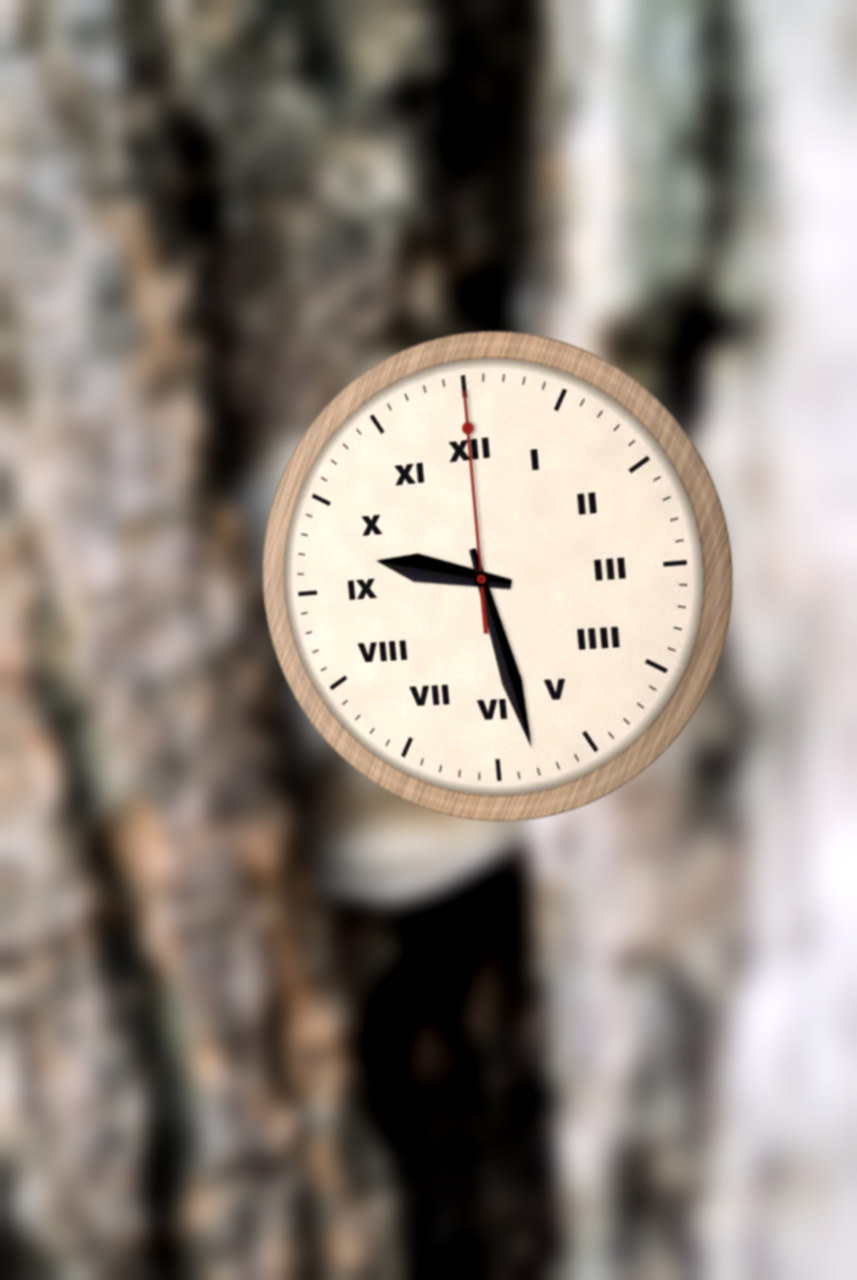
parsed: **9:28:00**
